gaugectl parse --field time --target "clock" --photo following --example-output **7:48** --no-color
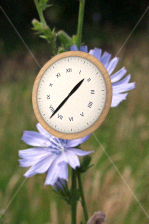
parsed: **1:38**
